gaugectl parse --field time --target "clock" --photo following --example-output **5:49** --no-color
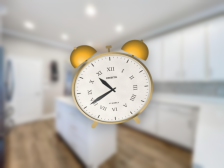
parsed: **10:40**
